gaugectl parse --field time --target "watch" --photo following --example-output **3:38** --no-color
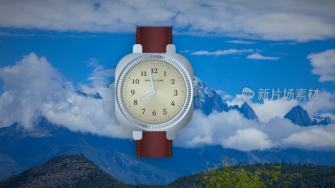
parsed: **7:58**
